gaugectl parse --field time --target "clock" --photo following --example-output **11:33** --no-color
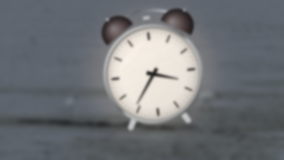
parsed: **3:36**
